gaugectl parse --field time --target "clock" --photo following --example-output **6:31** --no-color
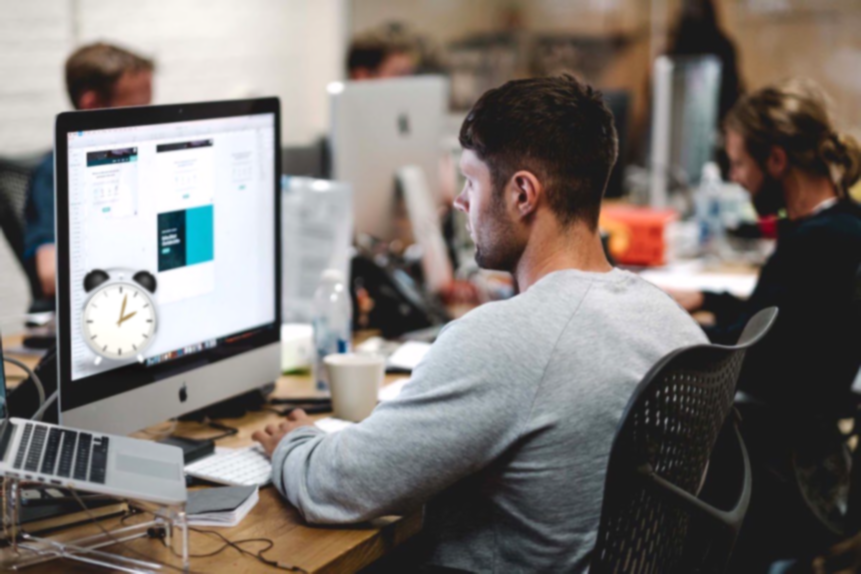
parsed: **2:02**
